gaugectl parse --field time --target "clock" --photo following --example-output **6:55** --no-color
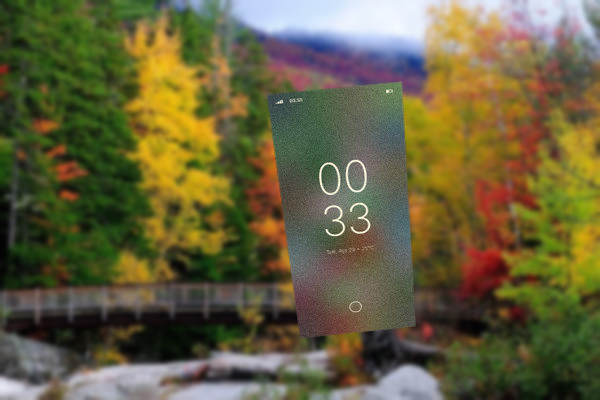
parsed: **0:33**
